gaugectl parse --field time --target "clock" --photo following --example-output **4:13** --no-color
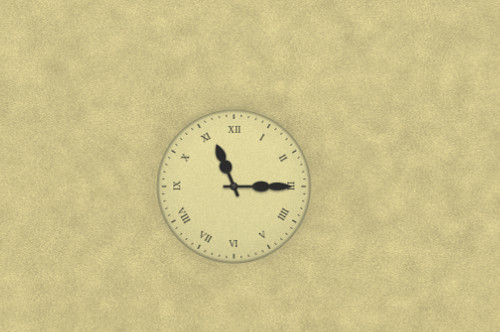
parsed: **11:15**
